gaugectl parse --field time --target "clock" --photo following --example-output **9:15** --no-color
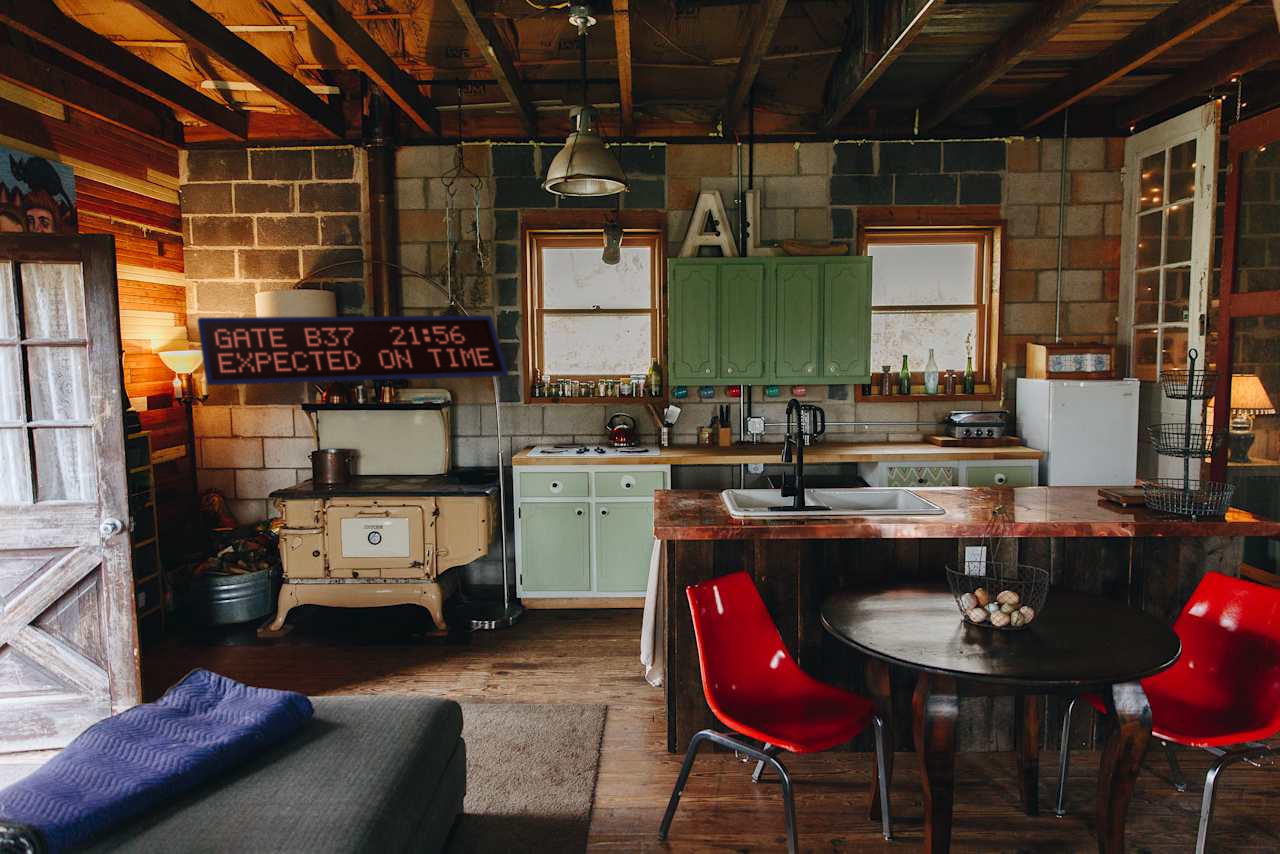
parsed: **21:56**
